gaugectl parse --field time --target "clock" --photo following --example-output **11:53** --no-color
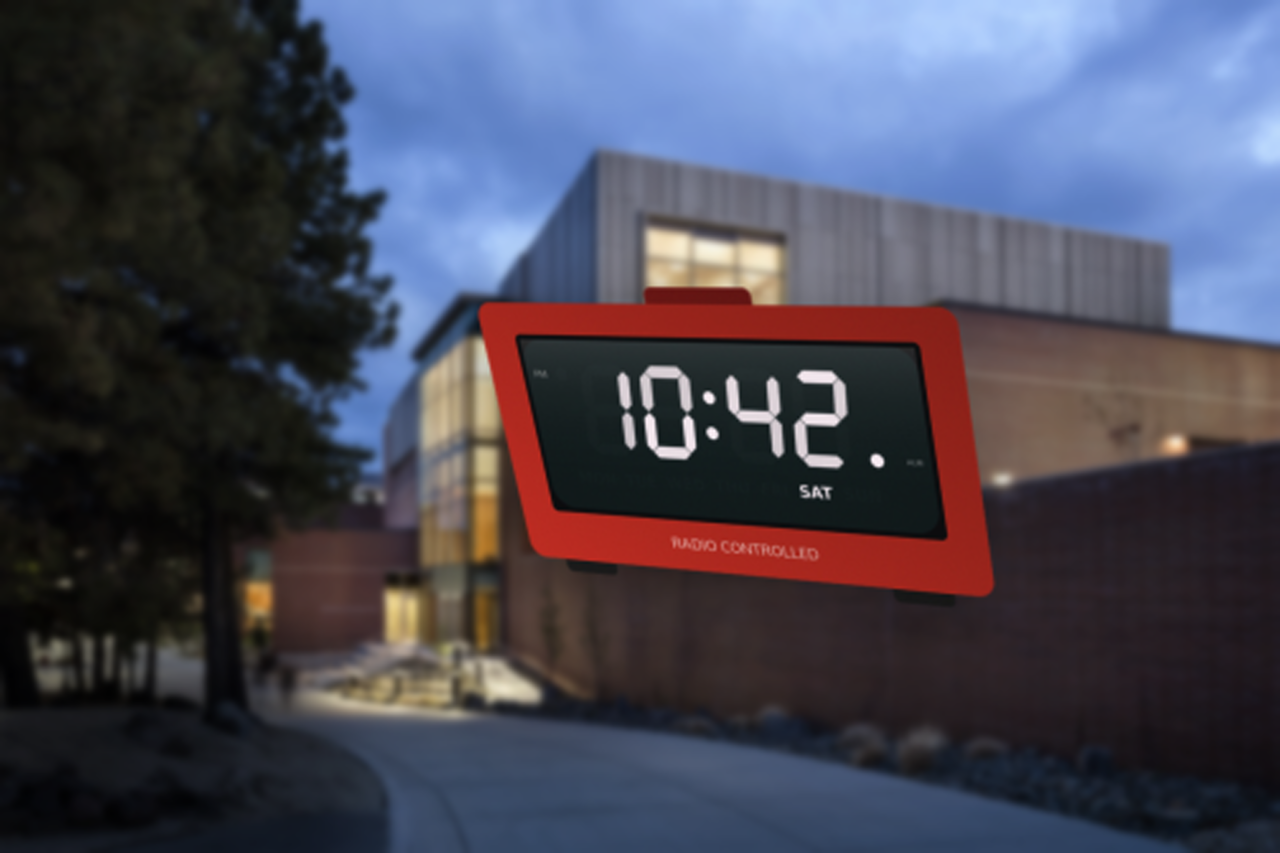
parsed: **10:42**
